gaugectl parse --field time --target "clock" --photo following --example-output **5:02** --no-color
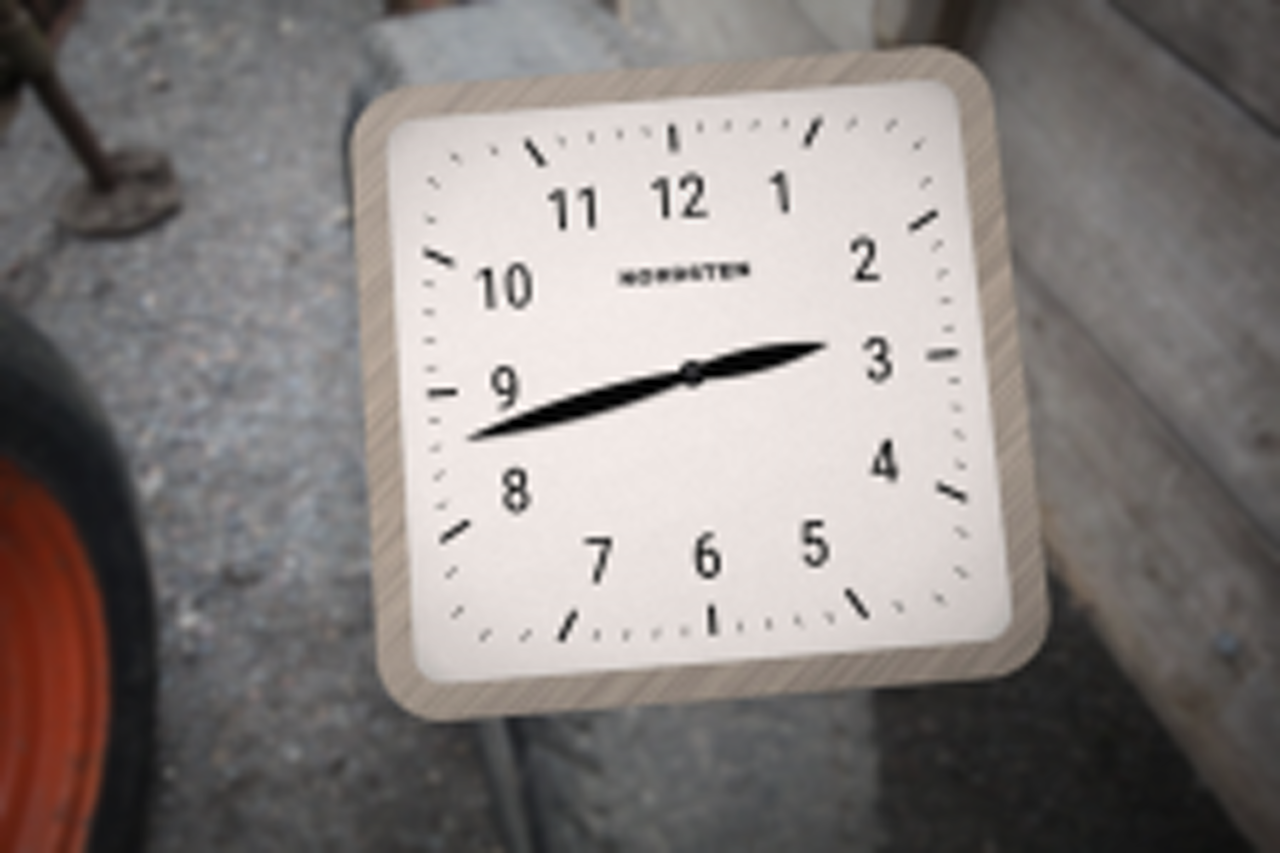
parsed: **2:43**
